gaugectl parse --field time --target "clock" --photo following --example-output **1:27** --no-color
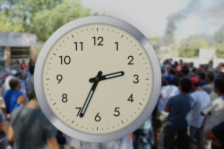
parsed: **2:34**
